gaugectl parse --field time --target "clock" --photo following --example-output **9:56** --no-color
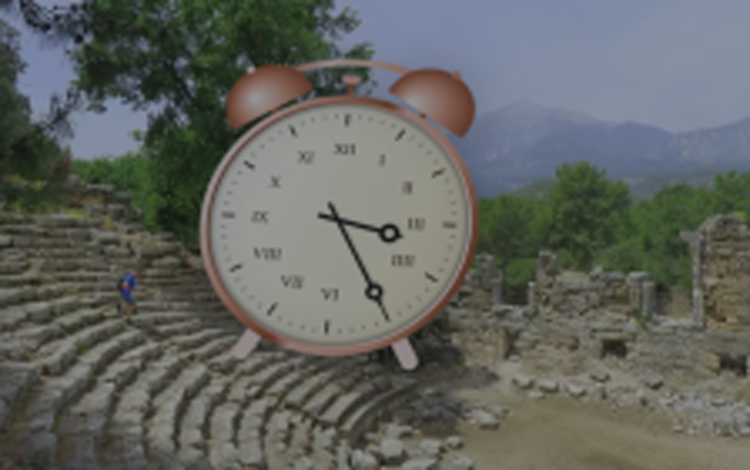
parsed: **3:25**
